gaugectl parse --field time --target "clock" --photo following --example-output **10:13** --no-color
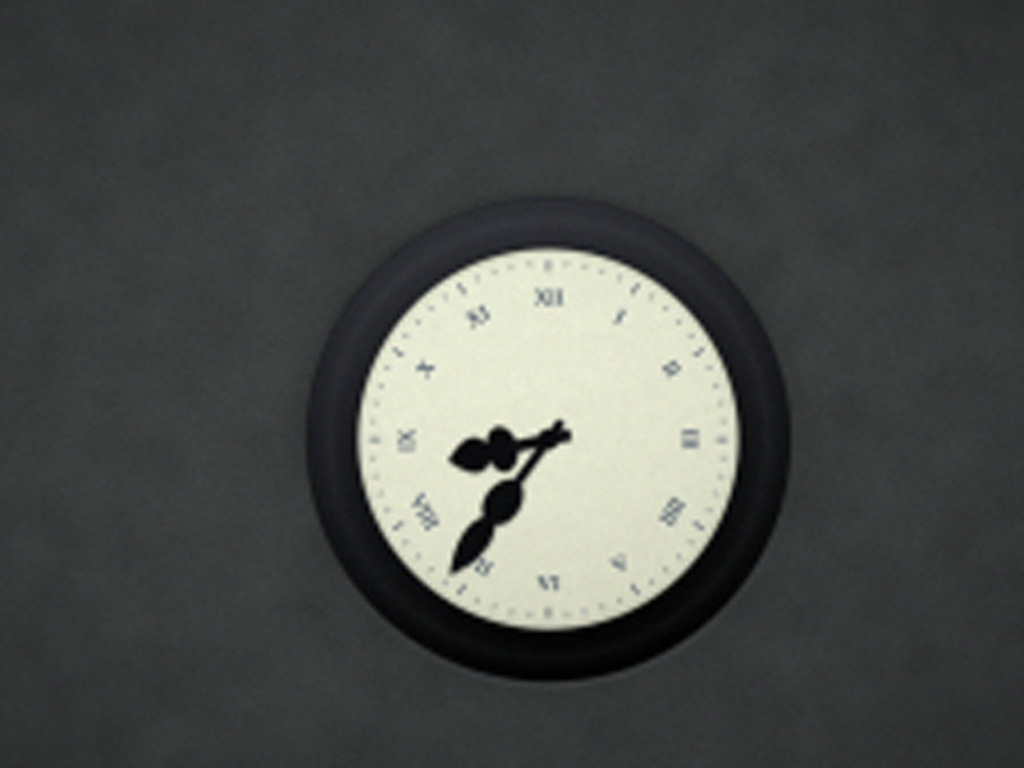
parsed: **8:36**
